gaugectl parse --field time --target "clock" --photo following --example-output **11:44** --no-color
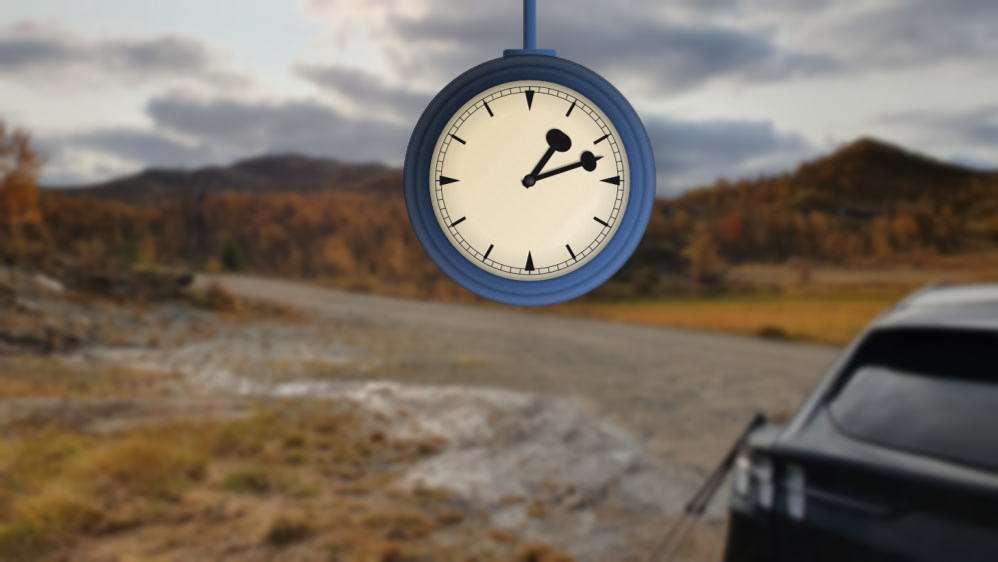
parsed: **1:12**
